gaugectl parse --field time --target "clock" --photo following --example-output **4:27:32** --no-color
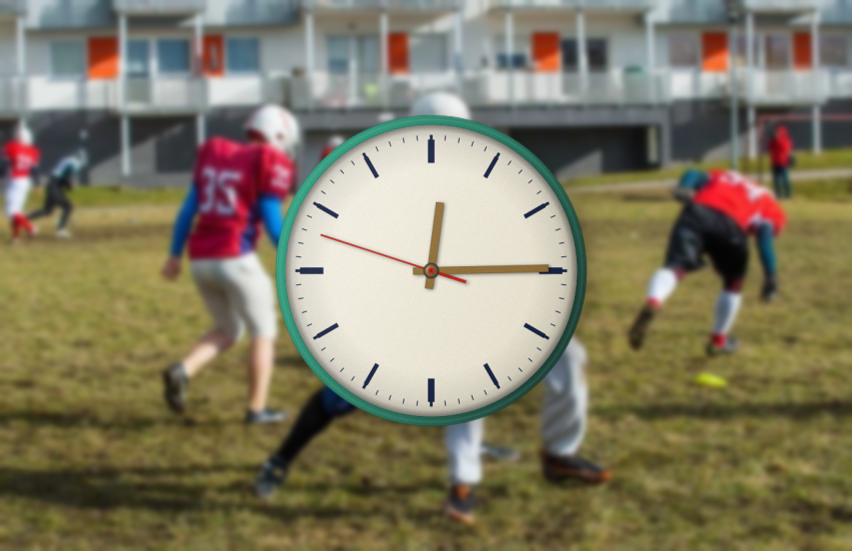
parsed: **12:14:48**
